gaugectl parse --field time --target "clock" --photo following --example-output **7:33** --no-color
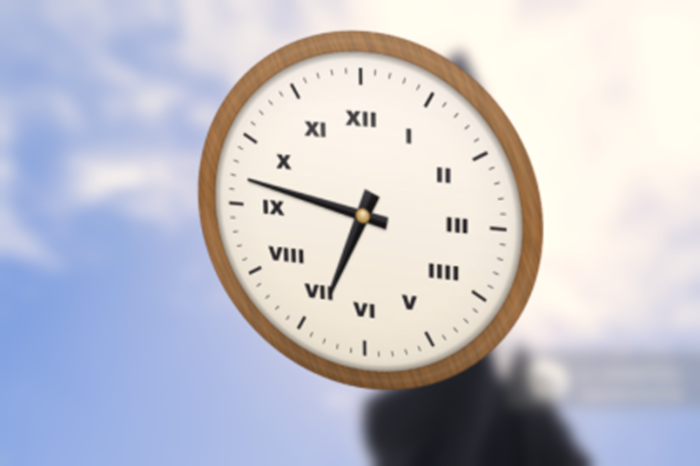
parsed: **6:47**
